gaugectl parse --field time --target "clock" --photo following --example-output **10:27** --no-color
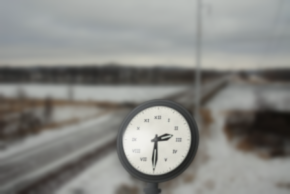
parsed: **2:30**
